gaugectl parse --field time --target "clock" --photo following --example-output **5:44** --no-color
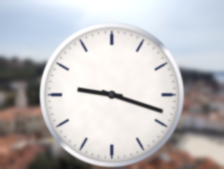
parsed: **9:18**
